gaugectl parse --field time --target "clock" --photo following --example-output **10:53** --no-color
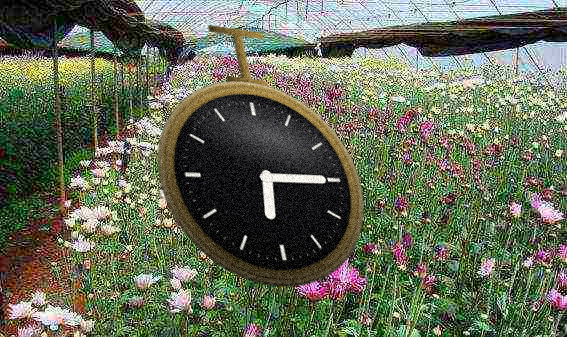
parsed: **6:15**
